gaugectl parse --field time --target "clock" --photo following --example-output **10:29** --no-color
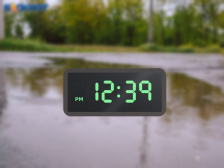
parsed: **12:39**
